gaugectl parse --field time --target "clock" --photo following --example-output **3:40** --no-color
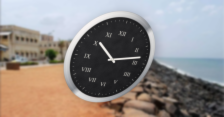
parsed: **10:13**
